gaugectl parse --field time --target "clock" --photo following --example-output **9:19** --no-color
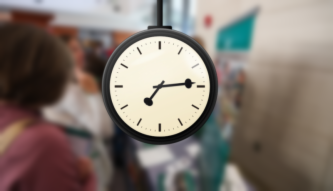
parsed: **7:14**
